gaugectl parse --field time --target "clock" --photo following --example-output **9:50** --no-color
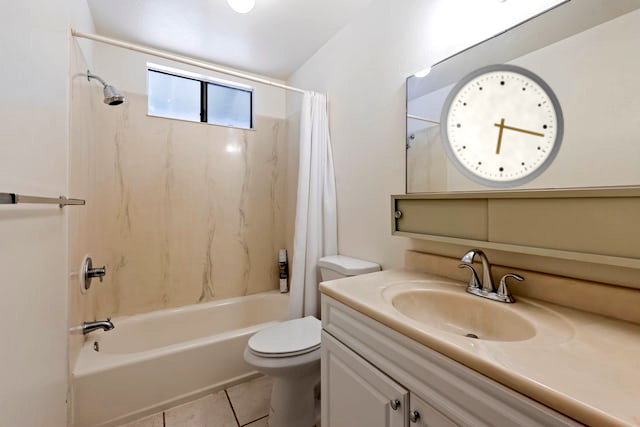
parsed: **6:17**
